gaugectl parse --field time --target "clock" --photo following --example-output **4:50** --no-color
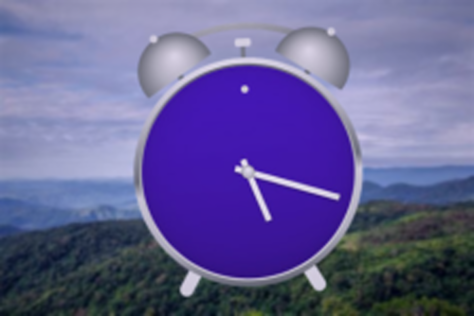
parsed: **5:18**
